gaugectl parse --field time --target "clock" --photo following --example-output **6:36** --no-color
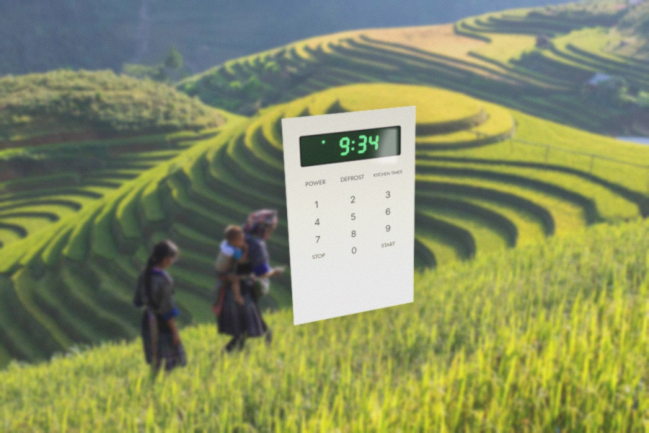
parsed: **9:34**
